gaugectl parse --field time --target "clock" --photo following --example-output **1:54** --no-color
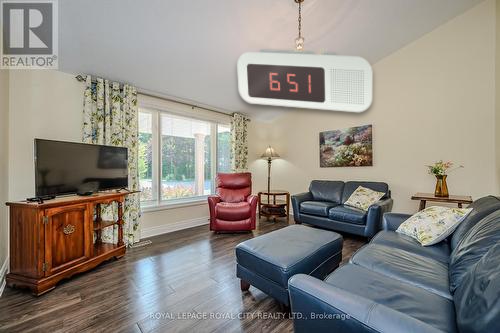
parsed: **6:51**
